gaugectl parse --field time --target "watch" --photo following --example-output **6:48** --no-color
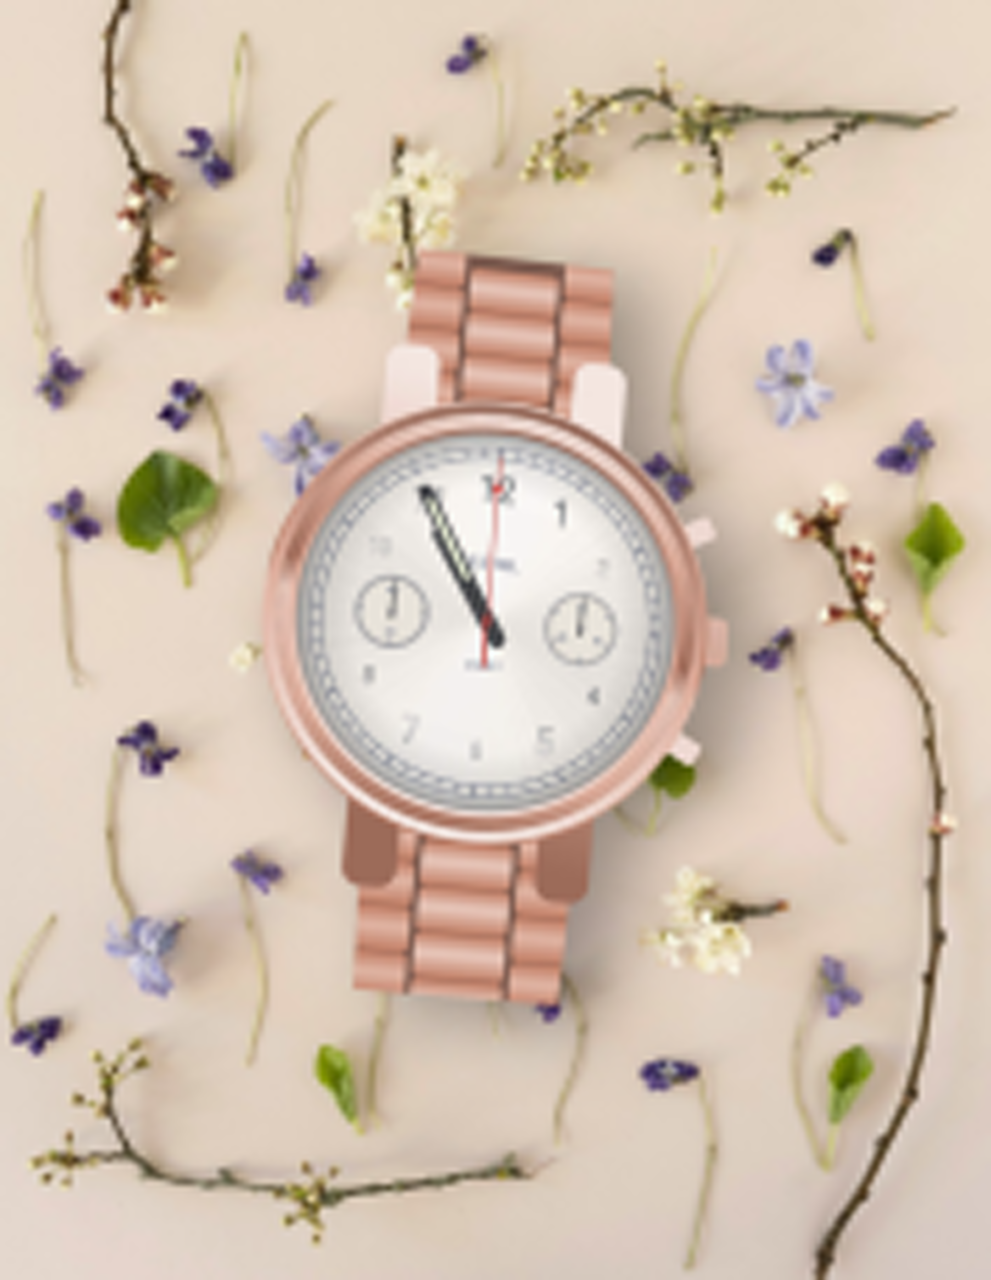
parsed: **10:55**
